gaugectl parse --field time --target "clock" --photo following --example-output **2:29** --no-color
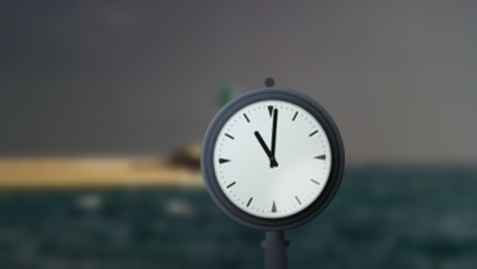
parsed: **11:01**
